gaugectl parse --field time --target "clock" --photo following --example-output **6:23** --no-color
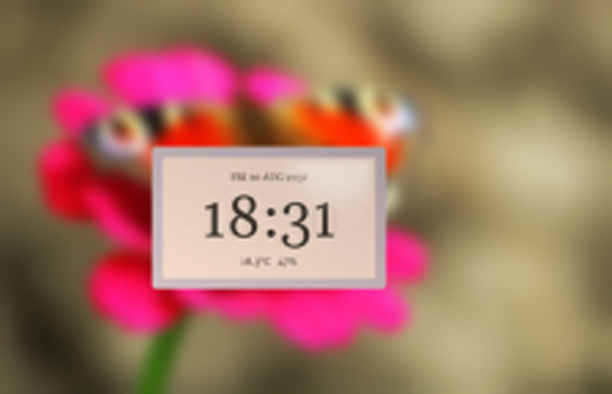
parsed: **18:31**
